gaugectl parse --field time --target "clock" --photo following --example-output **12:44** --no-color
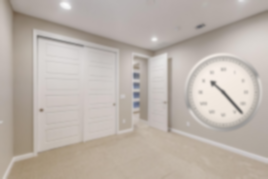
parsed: **10:23**
